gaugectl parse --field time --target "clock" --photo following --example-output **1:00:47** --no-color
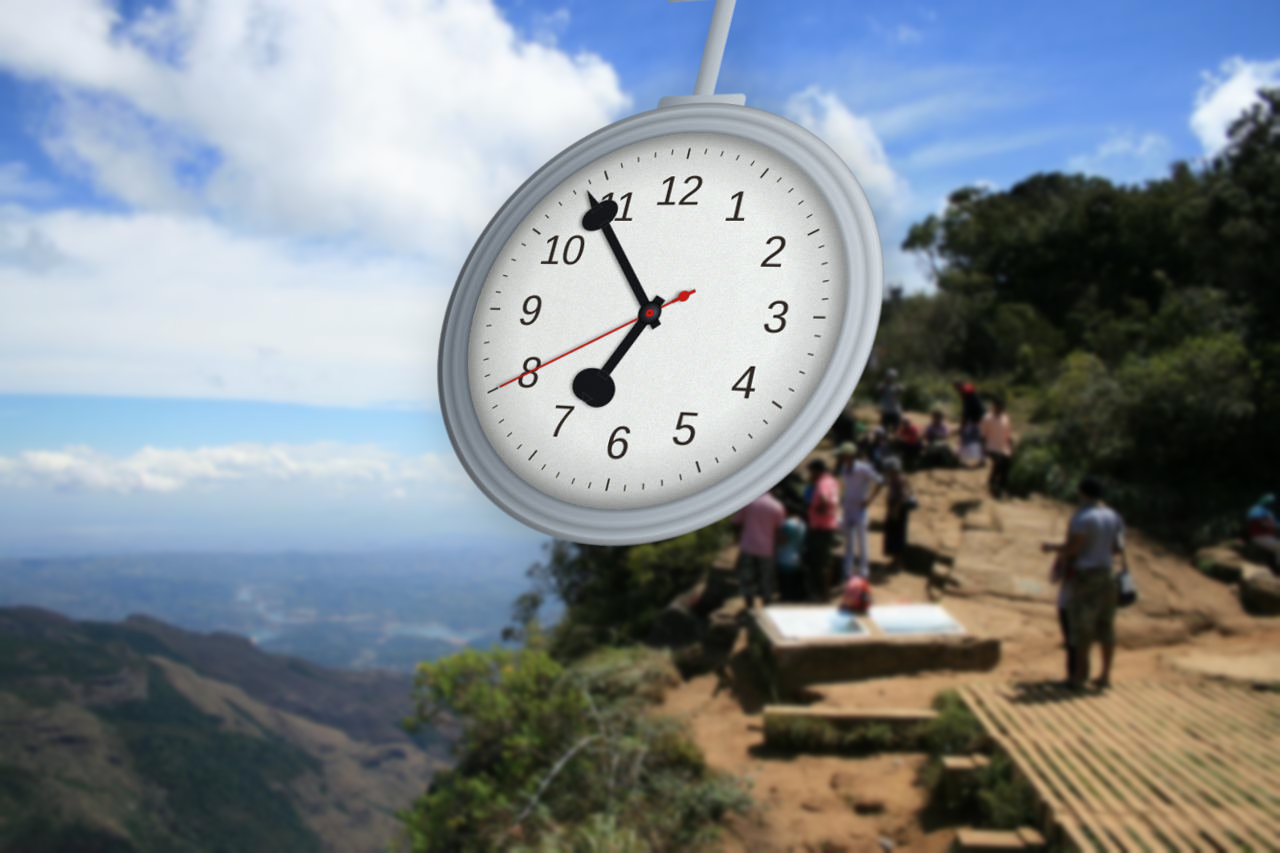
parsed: **6:53:40**
